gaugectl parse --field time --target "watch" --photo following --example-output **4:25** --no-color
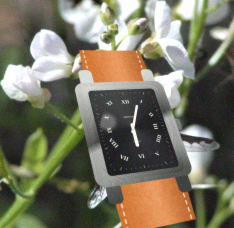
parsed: **6:04**
